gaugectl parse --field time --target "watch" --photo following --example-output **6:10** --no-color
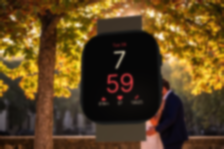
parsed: **7:59**
